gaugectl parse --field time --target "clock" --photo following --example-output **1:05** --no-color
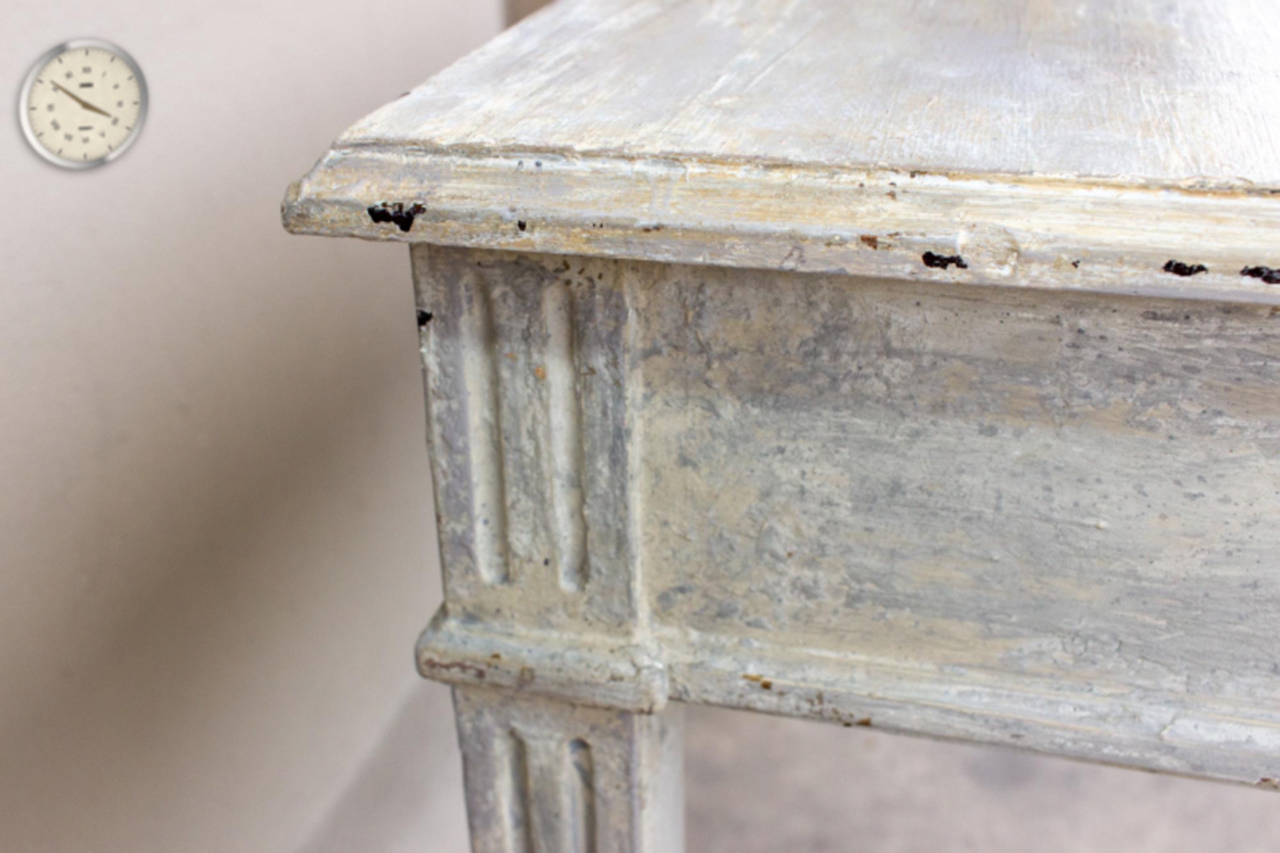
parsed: **3:51**
